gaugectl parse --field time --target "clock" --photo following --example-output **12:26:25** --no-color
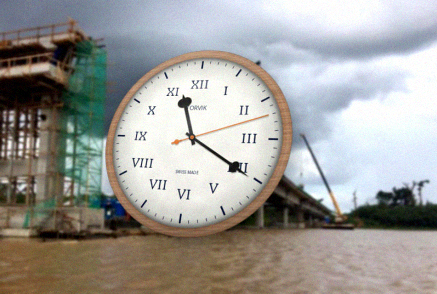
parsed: **11:20:12**
